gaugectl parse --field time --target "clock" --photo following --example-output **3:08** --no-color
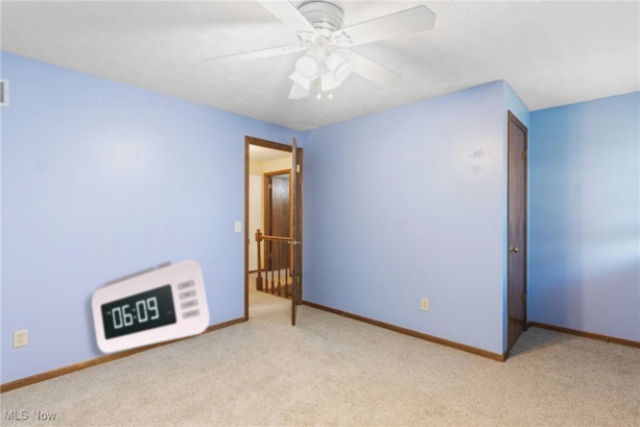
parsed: **6:09**
